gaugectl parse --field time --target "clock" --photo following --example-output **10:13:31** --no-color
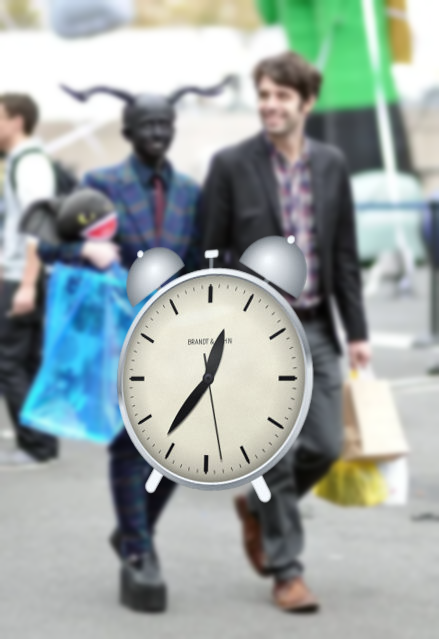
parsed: **12:36:28**
